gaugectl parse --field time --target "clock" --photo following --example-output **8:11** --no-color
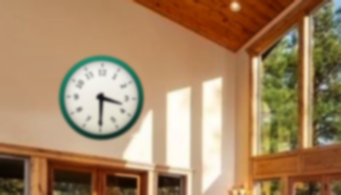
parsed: **3:30**
